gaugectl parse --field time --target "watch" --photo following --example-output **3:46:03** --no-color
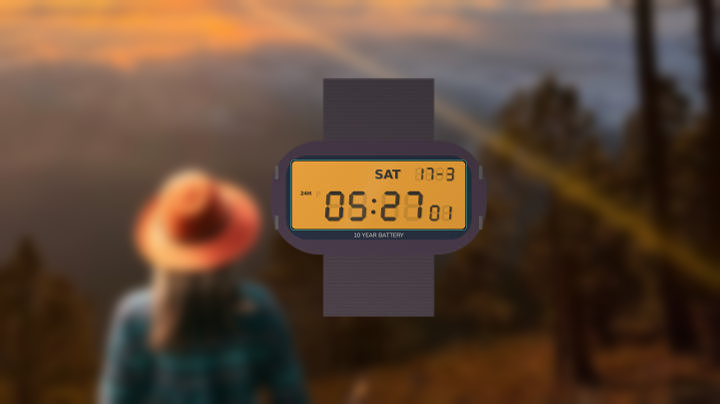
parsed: **5:27:01**
